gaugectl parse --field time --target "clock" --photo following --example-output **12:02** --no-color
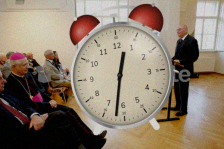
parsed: **12:32**
